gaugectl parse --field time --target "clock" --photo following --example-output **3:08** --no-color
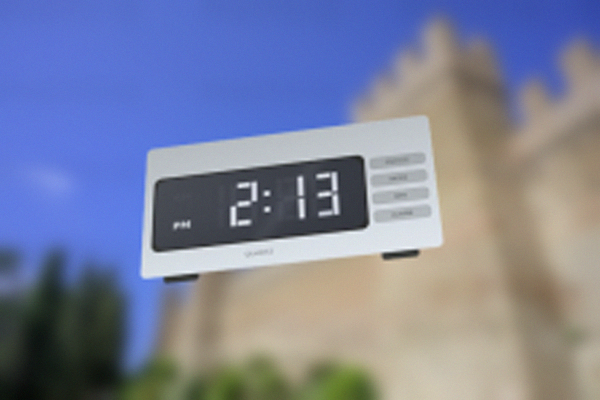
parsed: **2:13**
